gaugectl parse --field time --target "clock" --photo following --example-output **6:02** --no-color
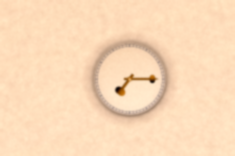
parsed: **7:15**
